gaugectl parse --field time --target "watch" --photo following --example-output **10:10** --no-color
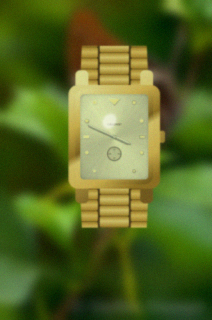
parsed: **3:49**
